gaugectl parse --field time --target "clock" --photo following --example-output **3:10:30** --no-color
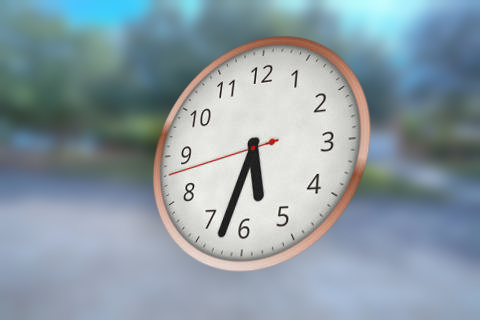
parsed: **5:32:43**
